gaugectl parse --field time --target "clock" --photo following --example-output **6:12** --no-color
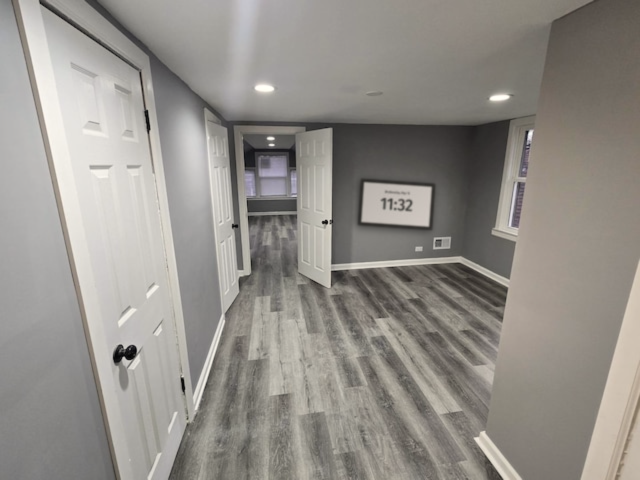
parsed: **11:32**
